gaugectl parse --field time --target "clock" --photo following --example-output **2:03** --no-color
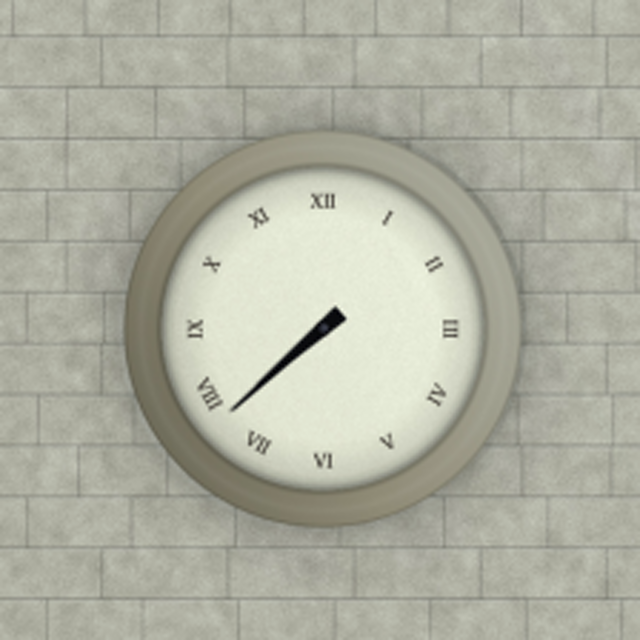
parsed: **7:38**
